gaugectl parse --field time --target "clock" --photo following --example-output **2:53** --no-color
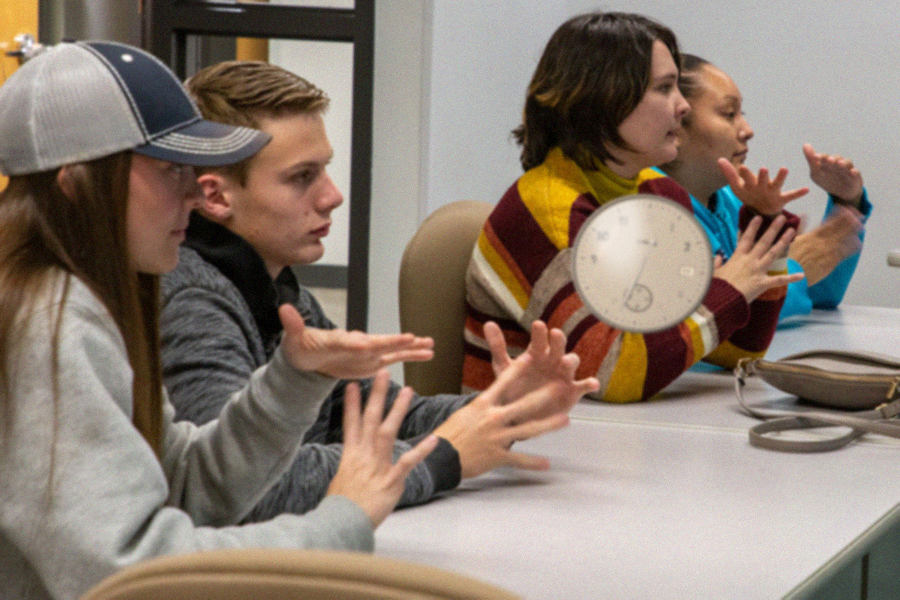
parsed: **12:33**
